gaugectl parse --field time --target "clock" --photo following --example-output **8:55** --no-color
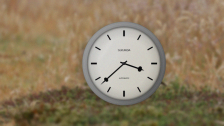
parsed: **3:38**
